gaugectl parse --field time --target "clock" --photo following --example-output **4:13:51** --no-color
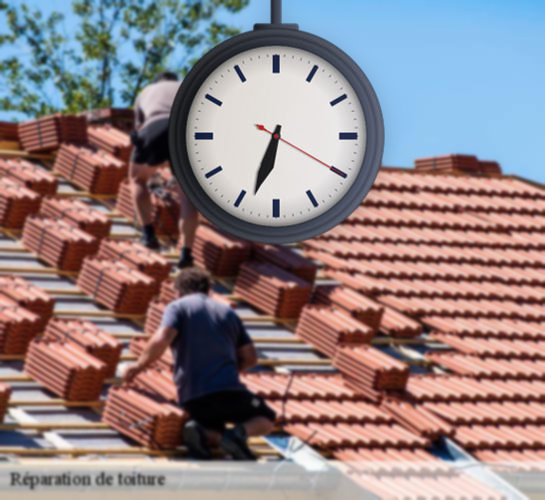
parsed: **6:33:20**
